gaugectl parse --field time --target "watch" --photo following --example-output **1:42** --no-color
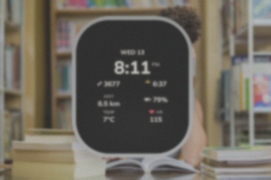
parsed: **8:11**
